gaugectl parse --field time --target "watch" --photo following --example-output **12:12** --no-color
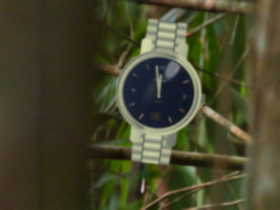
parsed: **11:58**
